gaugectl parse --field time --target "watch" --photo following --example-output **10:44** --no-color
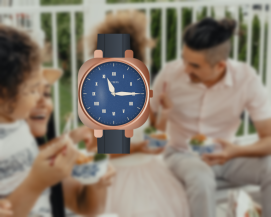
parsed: **11:15**
